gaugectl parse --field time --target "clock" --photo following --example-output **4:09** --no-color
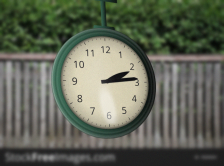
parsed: **2:14**
